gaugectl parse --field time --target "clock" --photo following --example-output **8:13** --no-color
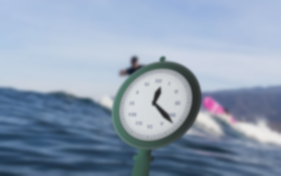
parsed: **12:22**
